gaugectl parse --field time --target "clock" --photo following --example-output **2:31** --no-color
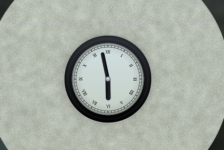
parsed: **5:58**
